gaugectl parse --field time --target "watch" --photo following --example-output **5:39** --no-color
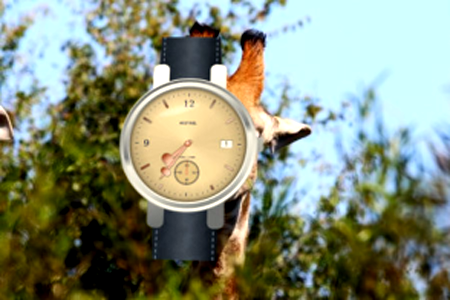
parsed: **7:36**
